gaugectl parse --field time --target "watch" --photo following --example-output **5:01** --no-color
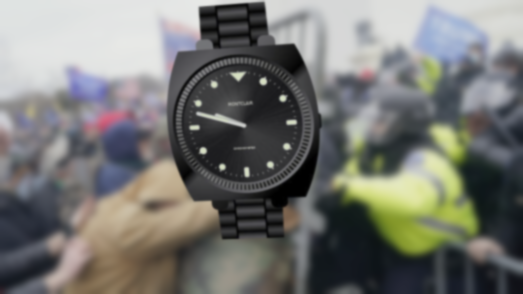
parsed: **9:48**
